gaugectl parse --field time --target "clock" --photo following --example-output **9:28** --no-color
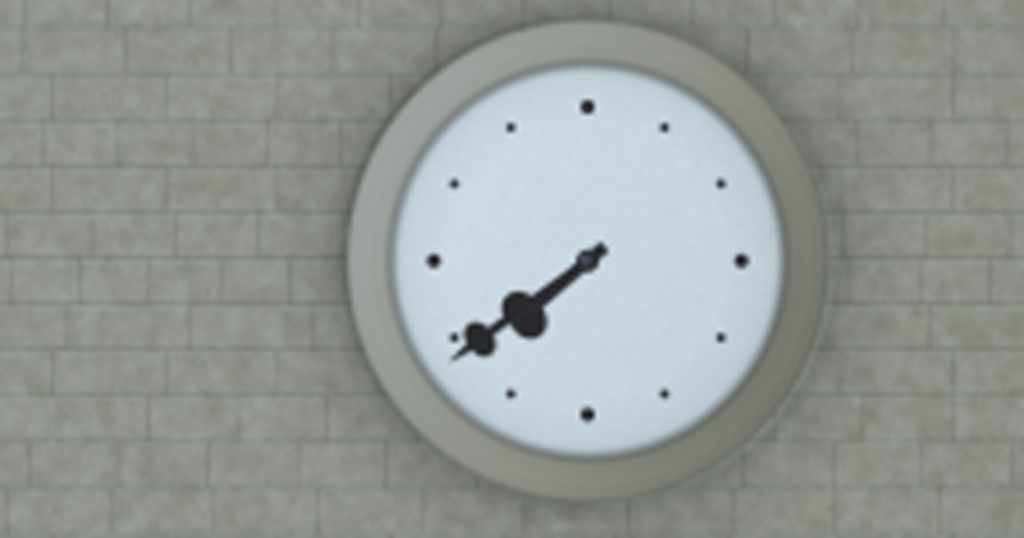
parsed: **7:39**
